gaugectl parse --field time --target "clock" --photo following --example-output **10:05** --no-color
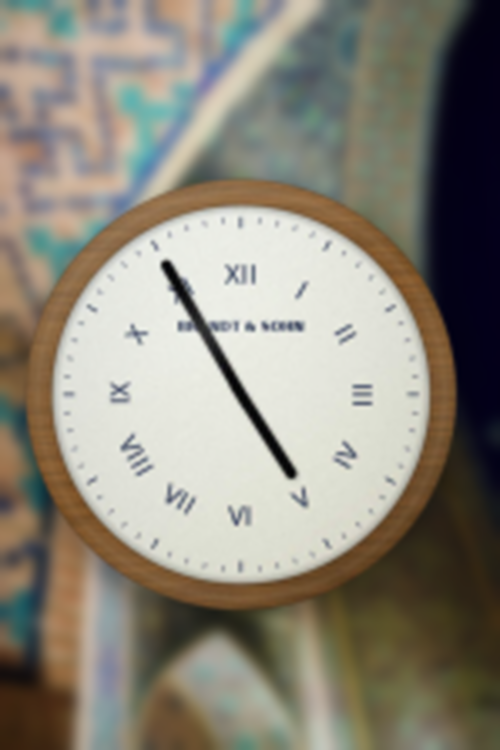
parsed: **4:55**
